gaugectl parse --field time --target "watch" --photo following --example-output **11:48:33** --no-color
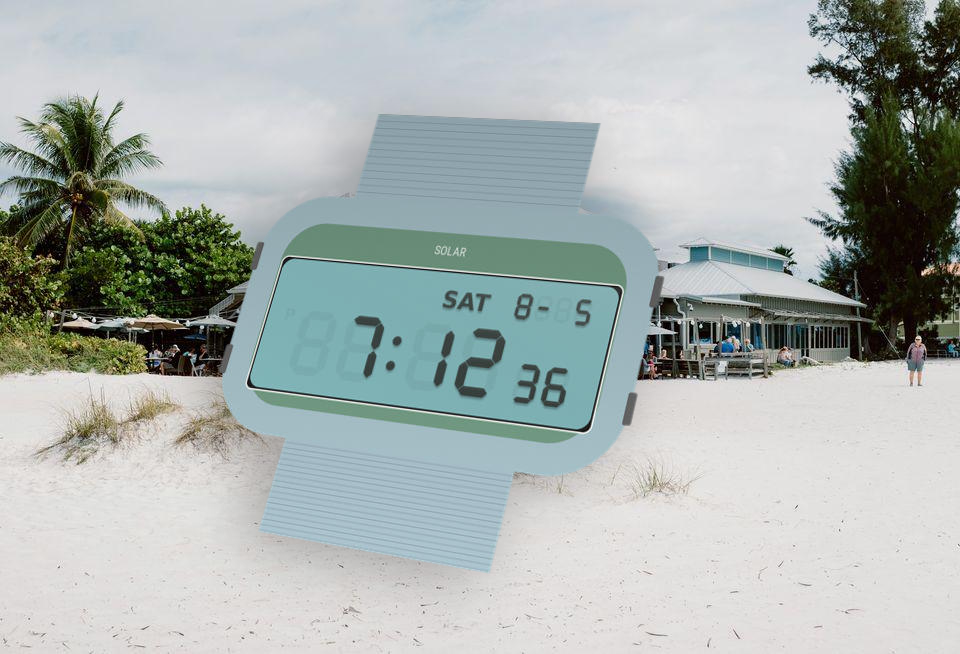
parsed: **7:12:36**
